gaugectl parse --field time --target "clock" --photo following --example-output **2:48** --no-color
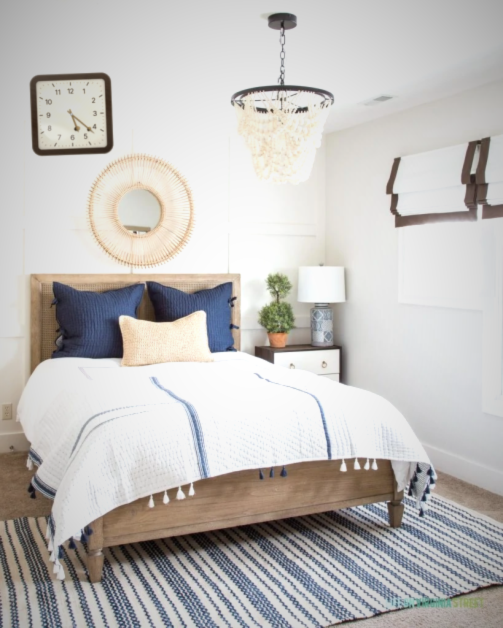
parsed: **5:22**
